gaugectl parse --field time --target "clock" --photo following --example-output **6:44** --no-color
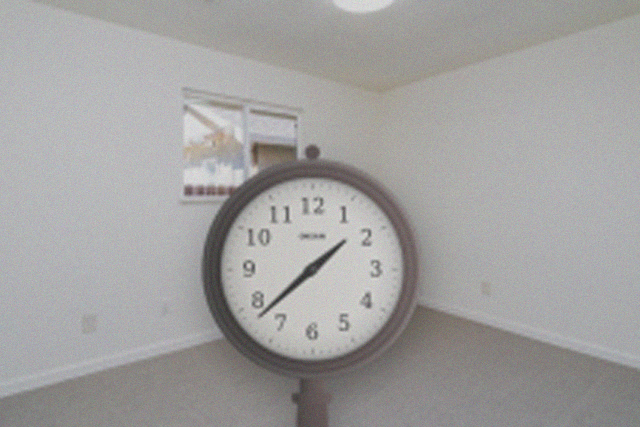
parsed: **1:38**
